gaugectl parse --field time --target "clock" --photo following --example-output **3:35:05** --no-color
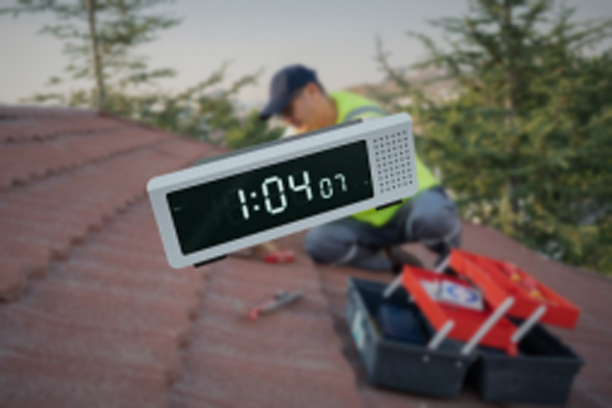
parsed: **1:04:07**
